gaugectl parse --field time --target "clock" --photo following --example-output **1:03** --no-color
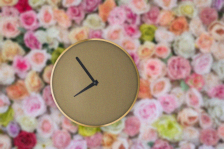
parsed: **7:54**
